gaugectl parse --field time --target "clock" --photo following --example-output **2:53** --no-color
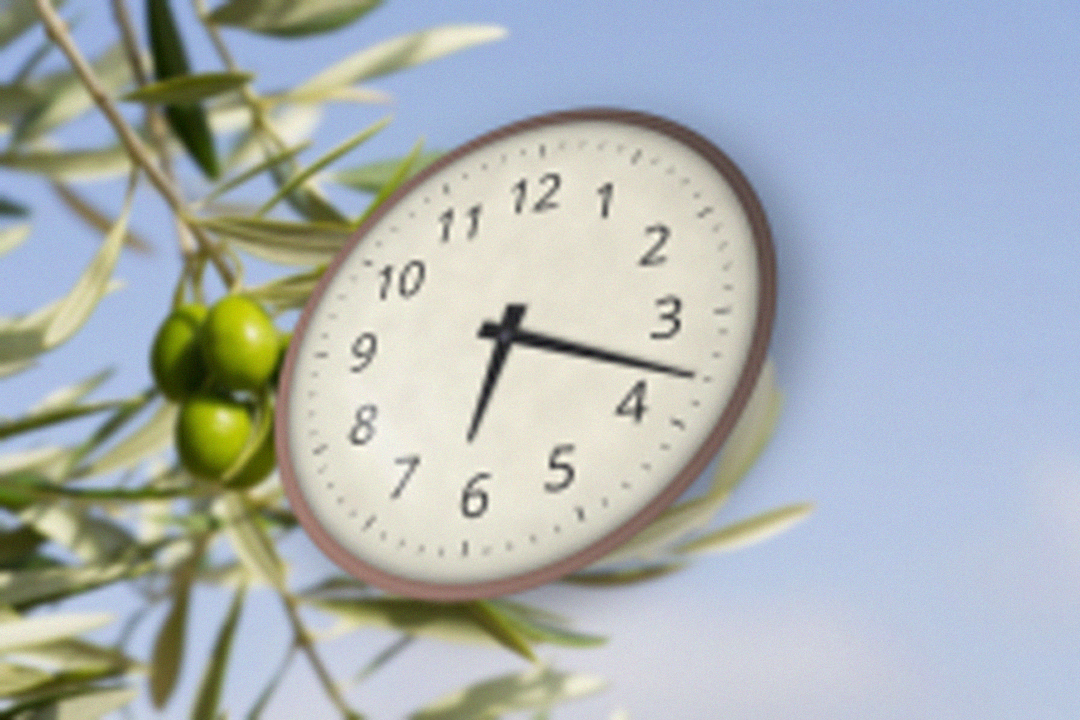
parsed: **6:18**
